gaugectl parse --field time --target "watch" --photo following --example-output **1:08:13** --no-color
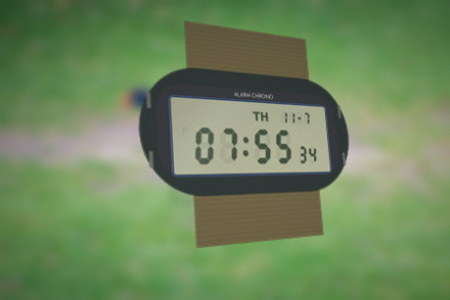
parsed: **7:55:34**
